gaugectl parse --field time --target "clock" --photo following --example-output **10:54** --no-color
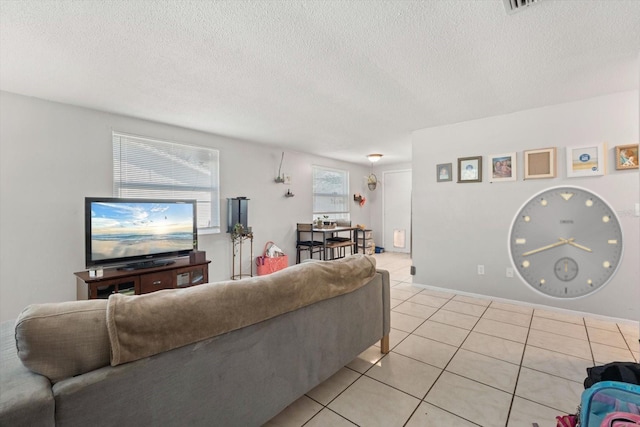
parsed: **3:42**
